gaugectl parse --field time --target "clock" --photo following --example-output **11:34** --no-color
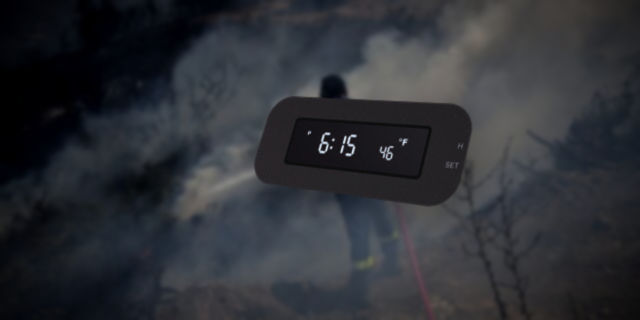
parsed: **6:15**
